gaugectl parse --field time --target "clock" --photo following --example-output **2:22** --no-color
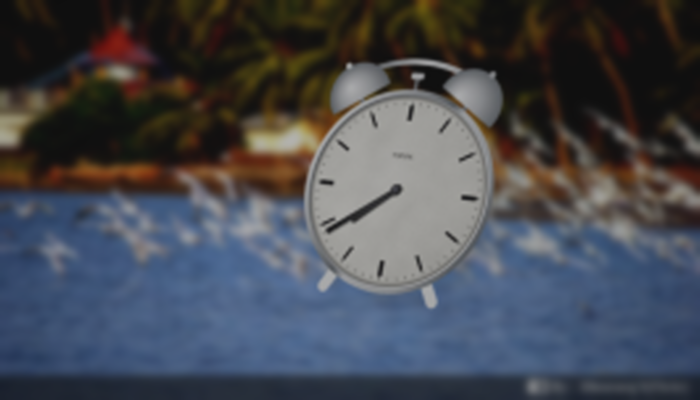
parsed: **7:39**
